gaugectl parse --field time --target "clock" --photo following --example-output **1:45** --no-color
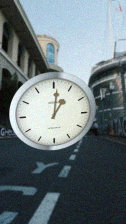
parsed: **1:01**
